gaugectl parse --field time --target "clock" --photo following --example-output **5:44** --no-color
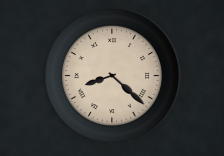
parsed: **8:22**
